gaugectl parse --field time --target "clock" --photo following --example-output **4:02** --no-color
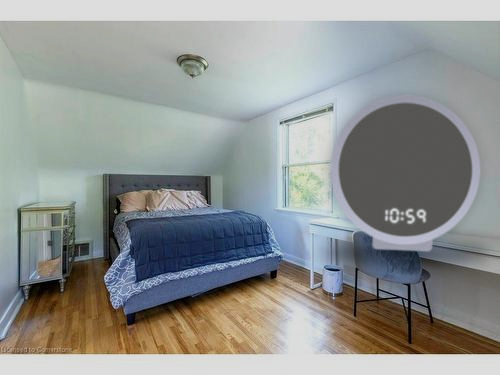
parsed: **10:59**
